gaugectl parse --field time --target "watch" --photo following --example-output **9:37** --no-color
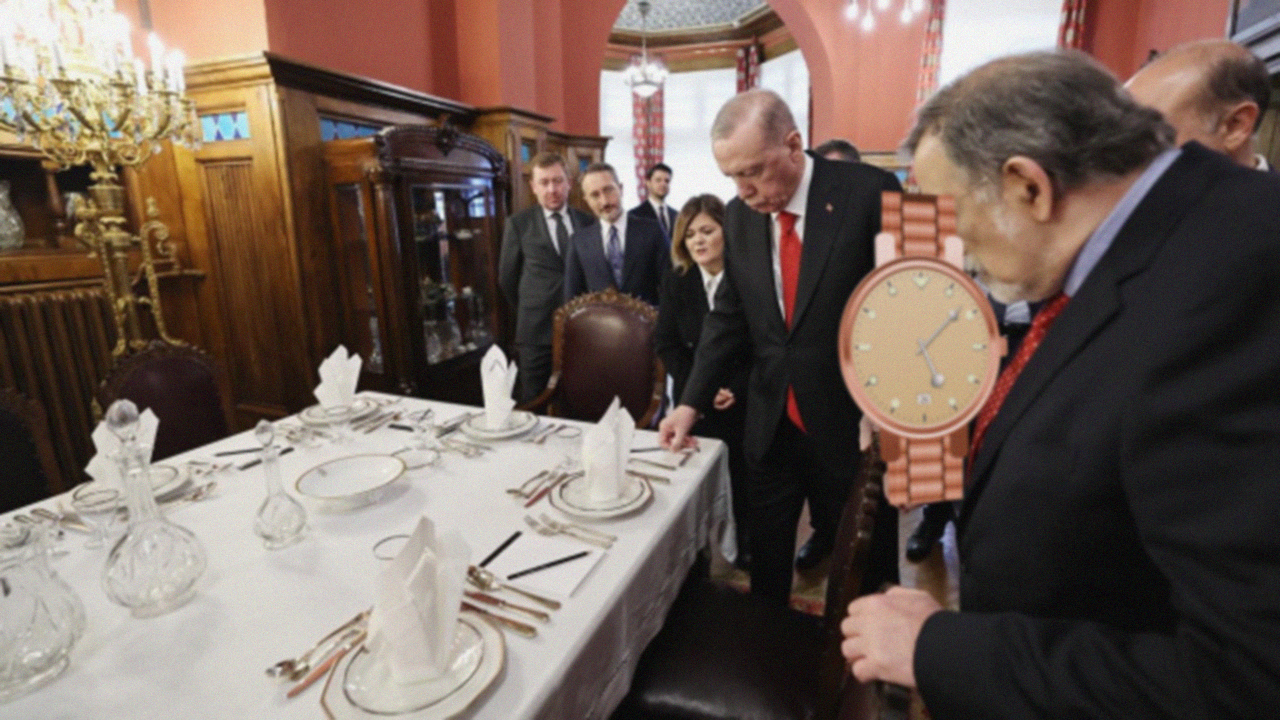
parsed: **5:08**
